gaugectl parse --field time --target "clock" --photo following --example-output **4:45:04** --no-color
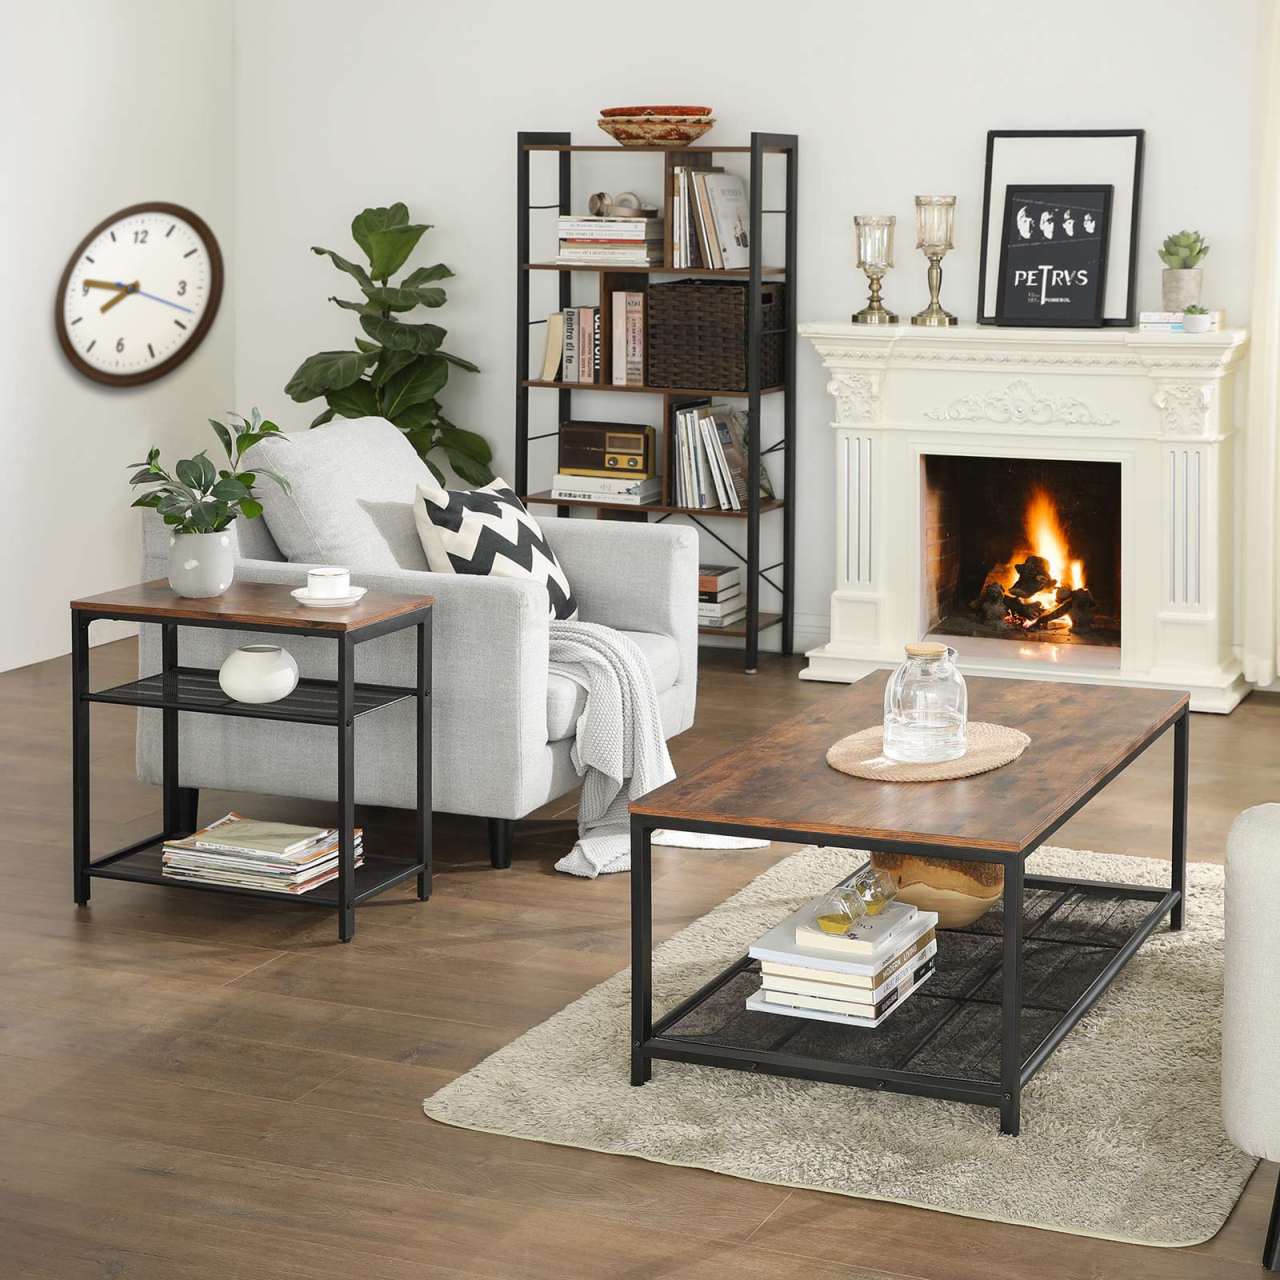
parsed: **7:46:18**
